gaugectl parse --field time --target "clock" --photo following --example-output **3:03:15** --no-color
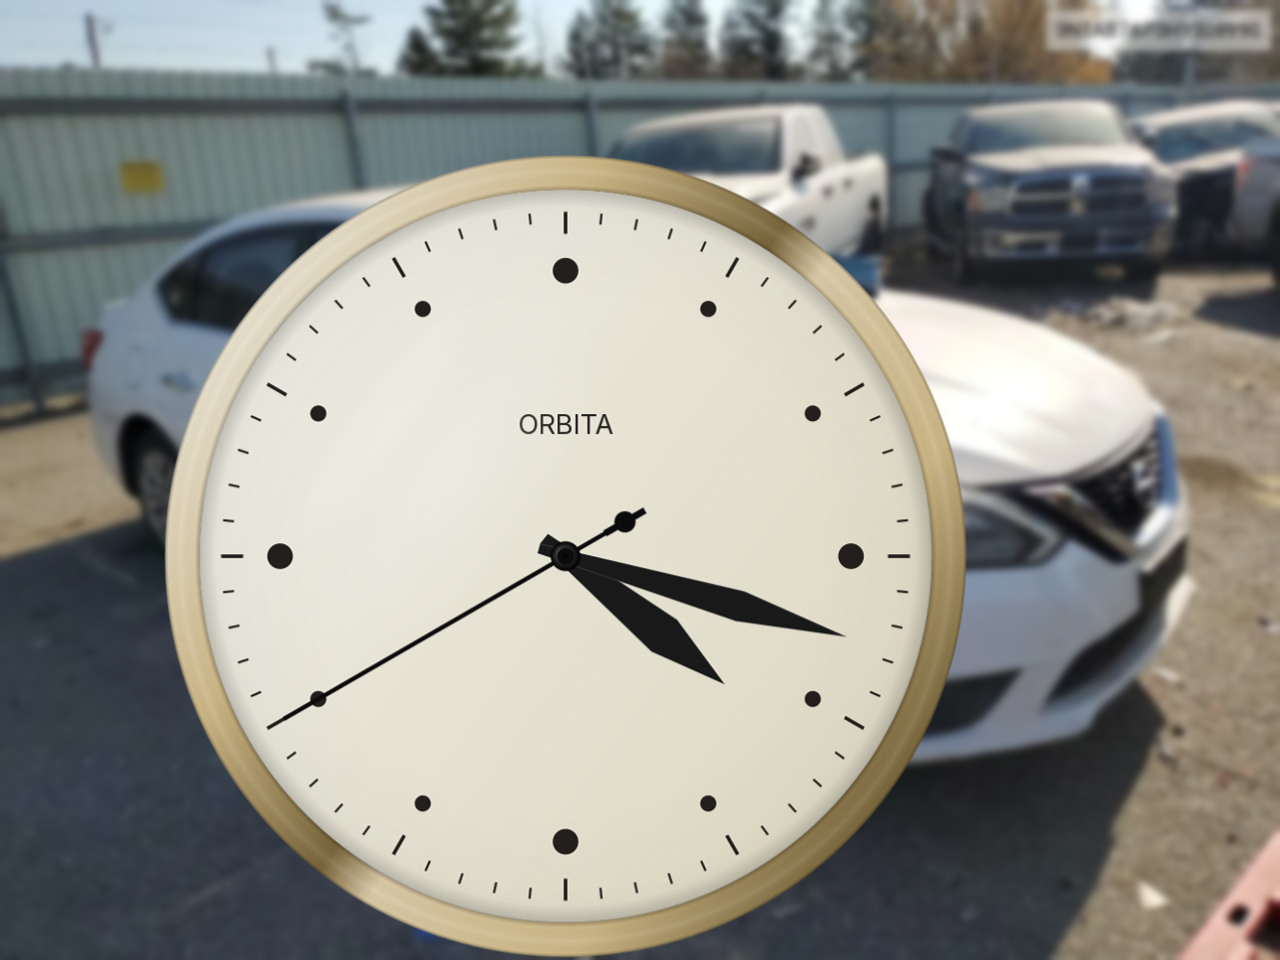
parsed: **4:17:40**
